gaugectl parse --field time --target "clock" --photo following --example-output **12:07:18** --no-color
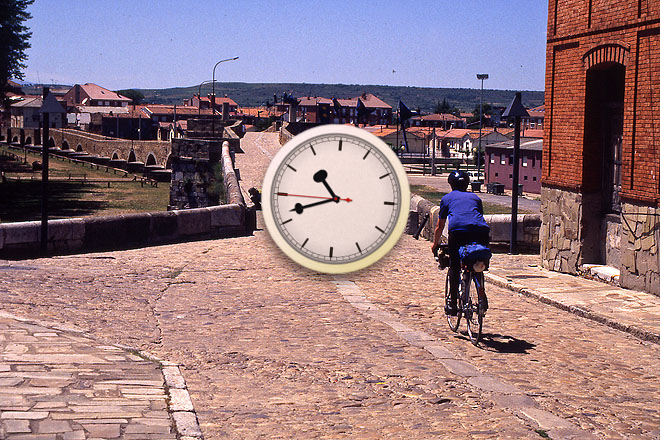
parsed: **10:41:45**
